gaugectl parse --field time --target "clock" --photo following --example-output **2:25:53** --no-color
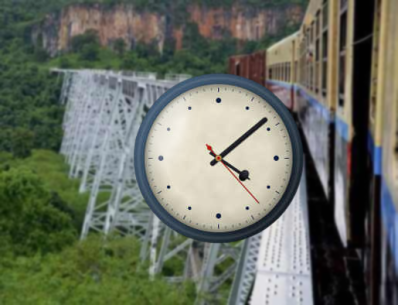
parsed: **4:08:23**
